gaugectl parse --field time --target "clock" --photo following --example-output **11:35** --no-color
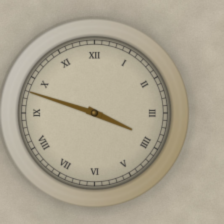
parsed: **3:48**
